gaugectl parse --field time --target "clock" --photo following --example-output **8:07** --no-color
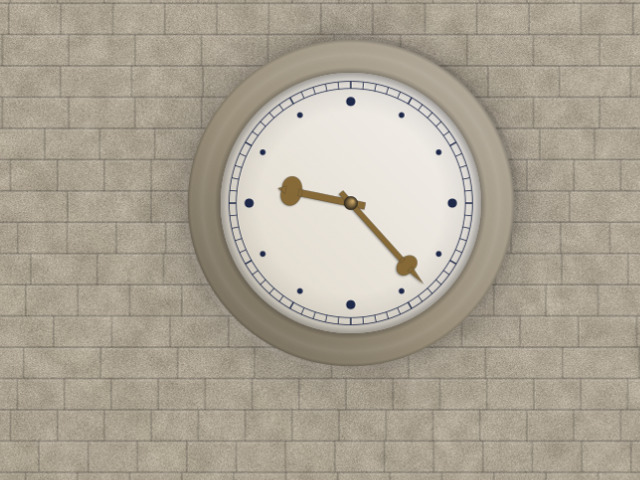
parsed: **9:23**
